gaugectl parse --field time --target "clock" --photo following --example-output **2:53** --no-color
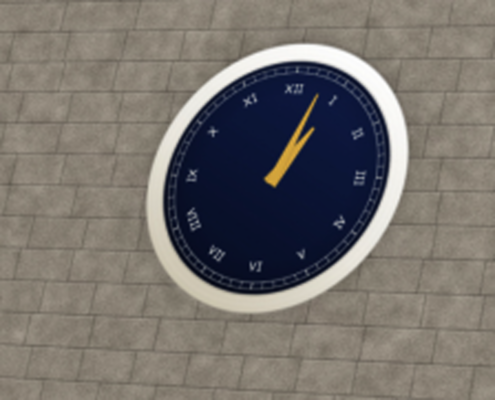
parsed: **1:03**
